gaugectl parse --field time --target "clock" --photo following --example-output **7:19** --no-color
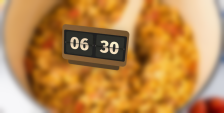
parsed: **6:30**
